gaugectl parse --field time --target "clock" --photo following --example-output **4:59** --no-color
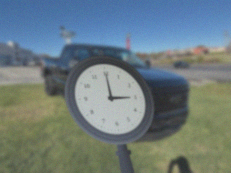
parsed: **3:00**
